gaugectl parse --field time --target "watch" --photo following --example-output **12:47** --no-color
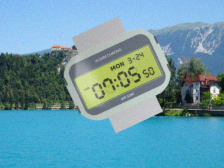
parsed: **7:05**
